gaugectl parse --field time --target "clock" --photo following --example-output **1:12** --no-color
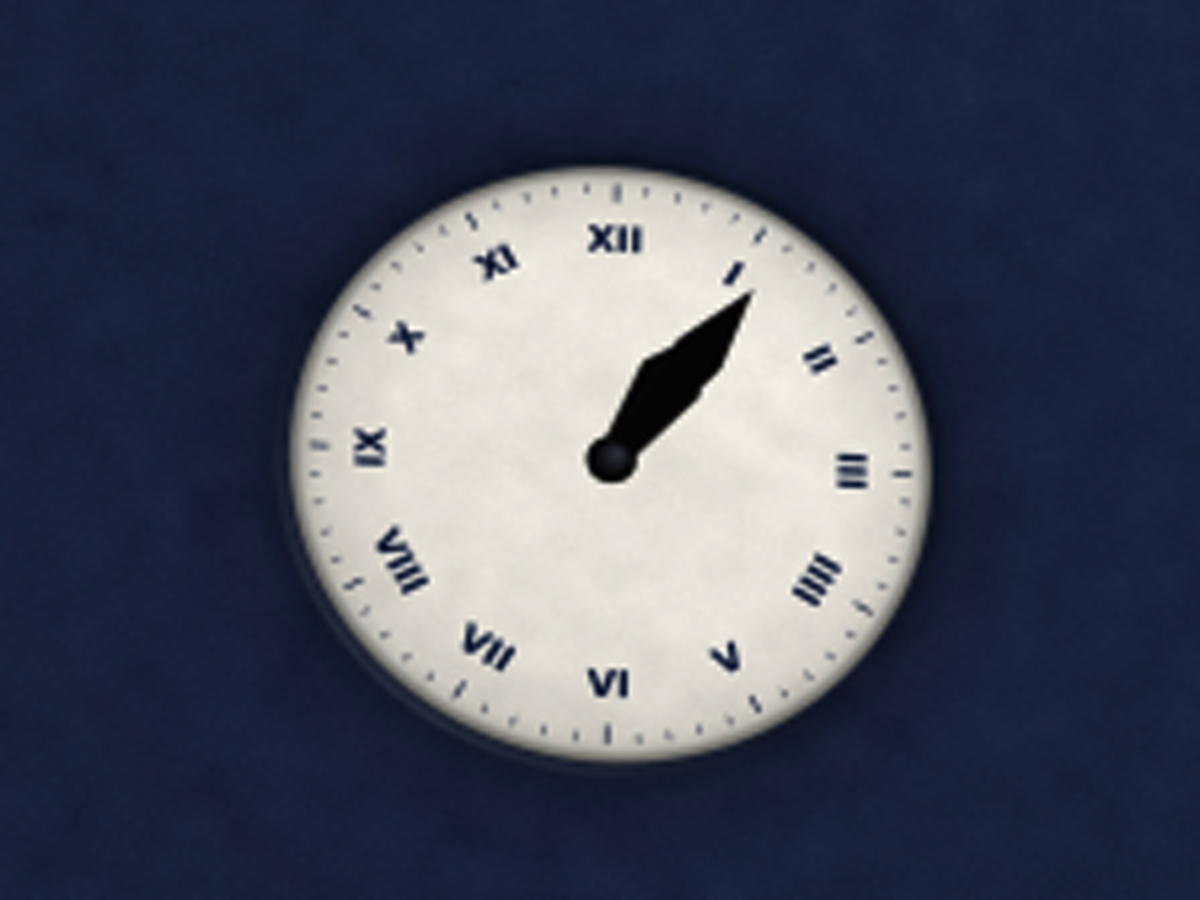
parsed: **1:06**
